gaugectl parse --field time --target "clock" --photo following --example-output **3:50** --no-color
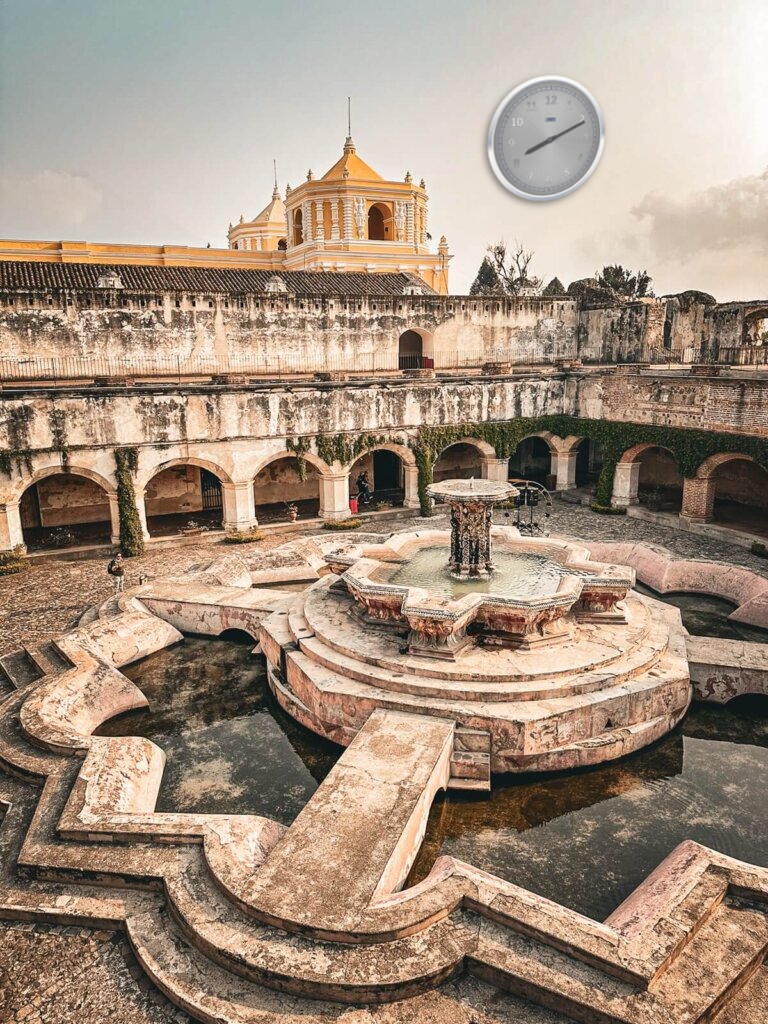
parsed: **8:11**
